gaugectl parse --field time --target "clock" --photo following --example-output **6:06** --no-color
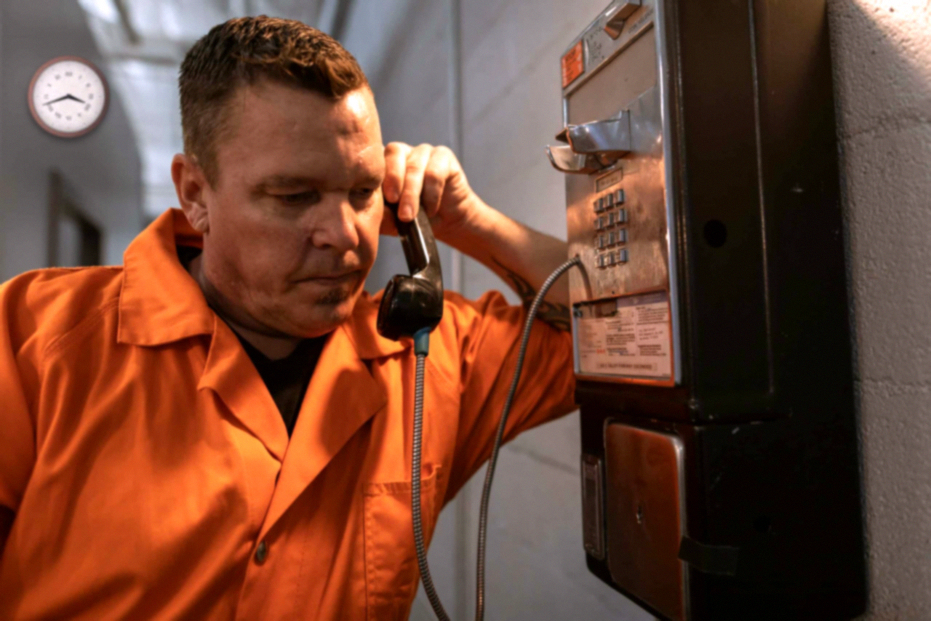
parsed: **3:42**
